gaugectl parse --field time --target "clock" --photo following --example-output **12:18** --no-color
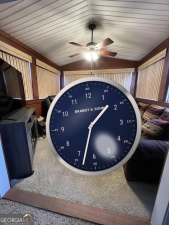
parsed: **1:33**
